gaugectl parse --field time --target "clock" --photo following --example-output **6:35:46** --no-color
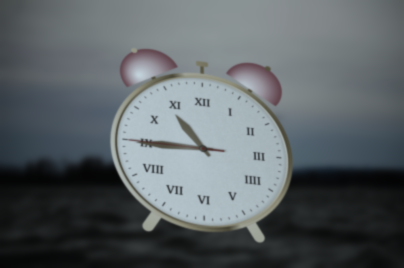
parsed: **10:44:45**
